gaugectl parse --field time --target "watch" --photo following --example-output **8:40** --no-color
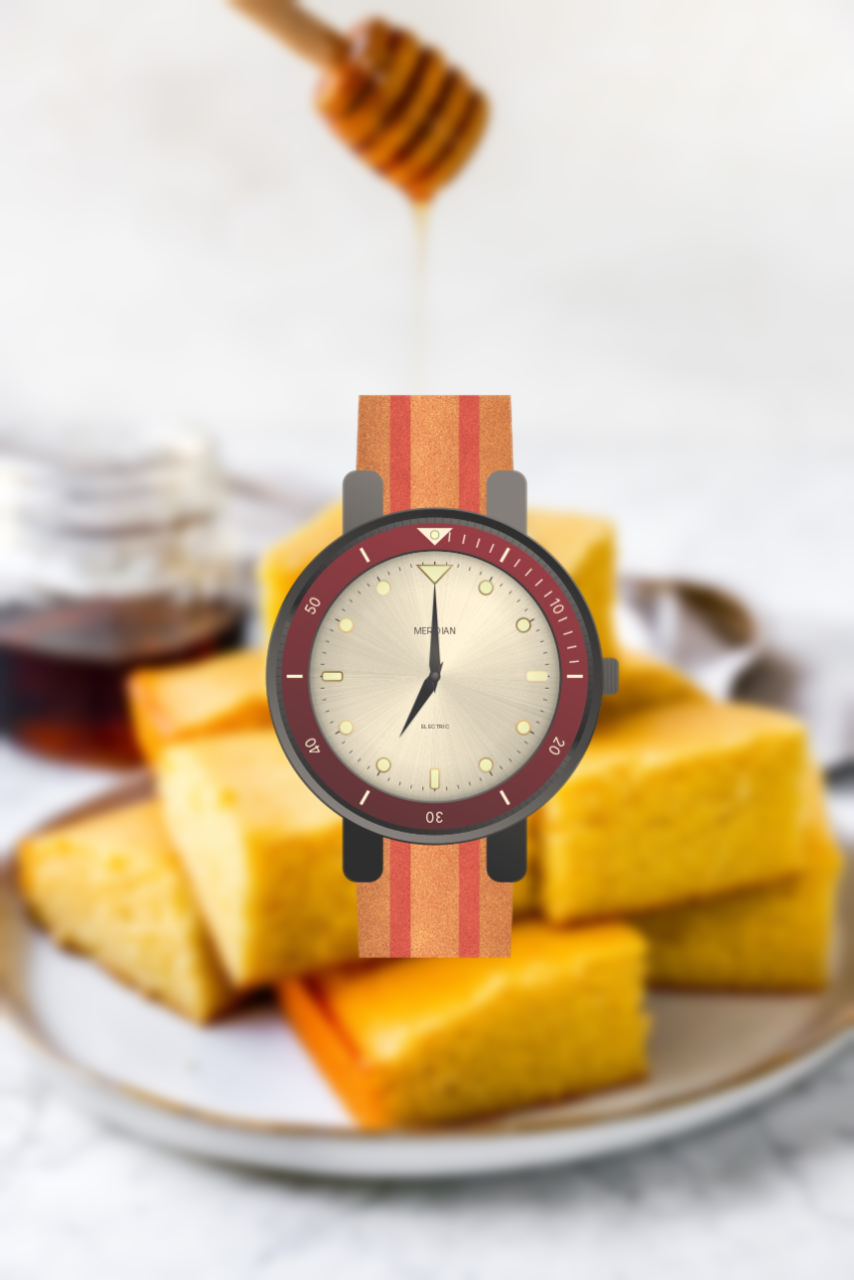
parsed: **7:00**
